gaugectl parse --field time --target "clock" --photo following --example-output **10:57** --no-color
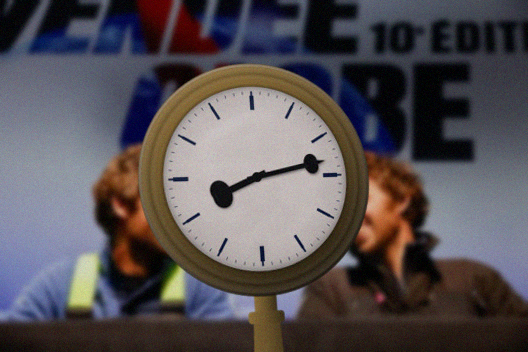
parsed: **8:13**
